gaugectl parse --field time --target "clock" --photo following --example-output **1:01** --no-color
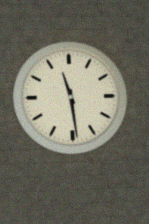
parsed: **11:29**
